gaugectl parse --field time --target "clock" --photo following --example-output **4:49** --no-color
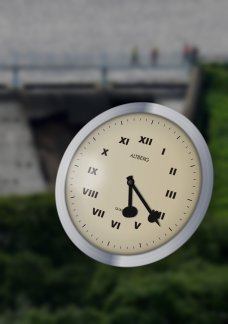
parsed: **5:21**
